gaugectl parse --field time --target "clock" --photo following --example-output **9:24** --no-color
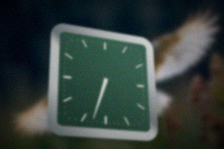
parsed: **6:33**
